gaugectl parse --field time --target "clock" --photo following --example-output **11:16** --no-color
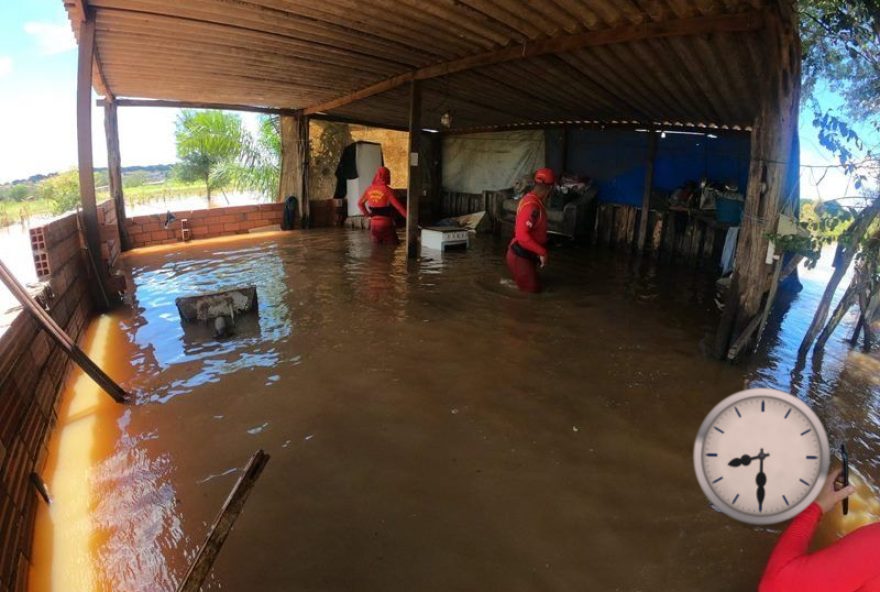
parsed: **8:30**
